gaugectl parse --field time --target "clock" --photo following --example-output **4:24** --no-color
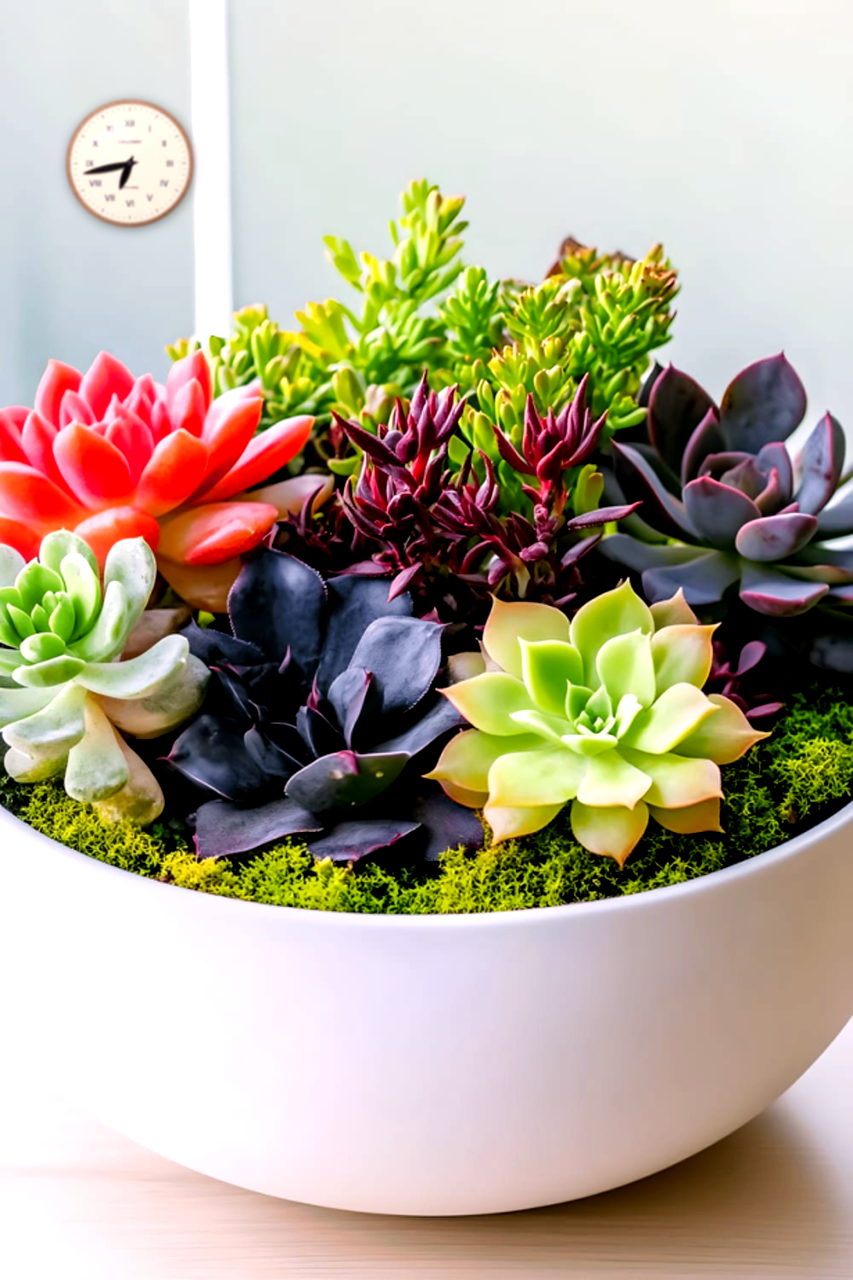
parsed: **6:43**
